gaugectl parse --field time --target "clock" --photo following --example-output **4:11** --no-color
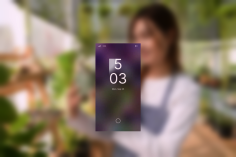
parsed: **5:03**
